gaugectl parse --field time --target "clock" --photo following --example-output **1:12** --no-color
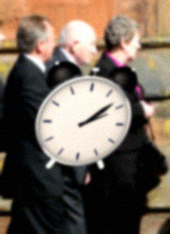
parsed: **2:08**
